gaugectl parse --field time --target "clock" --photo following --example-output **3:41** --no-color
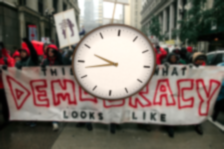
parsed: **9:43**
